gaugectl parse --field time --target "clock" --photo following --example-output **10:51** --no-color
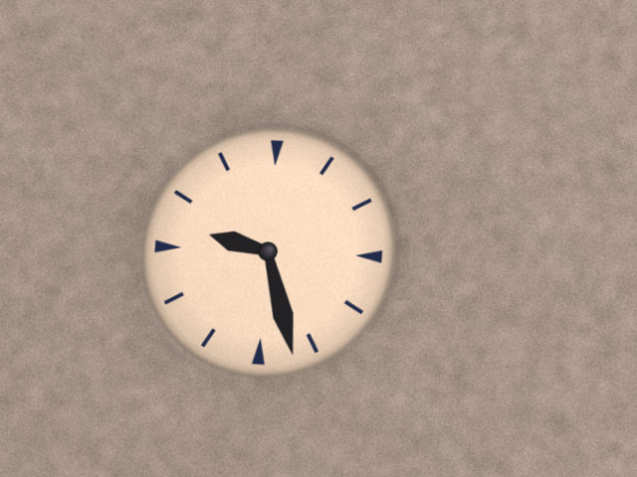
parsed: **9:27**
